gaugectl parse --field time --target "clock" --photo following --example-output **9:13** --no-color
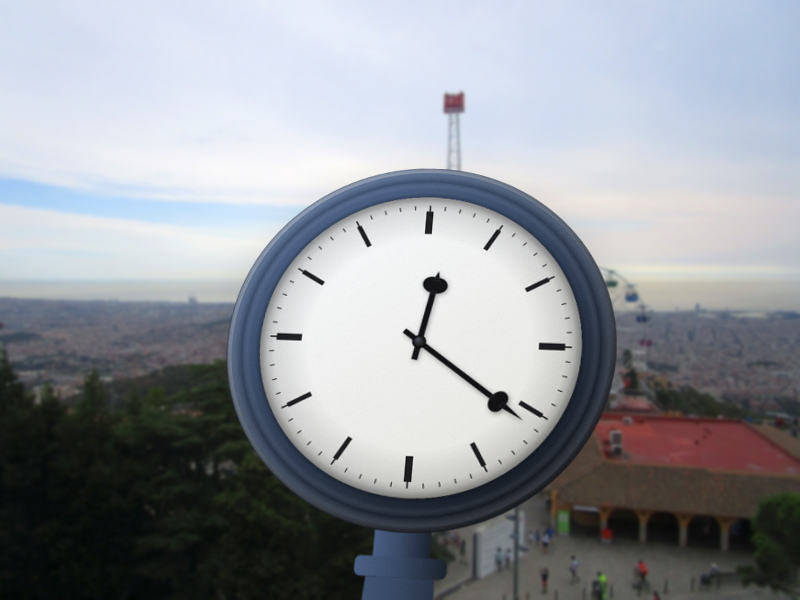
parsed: **12:21**
